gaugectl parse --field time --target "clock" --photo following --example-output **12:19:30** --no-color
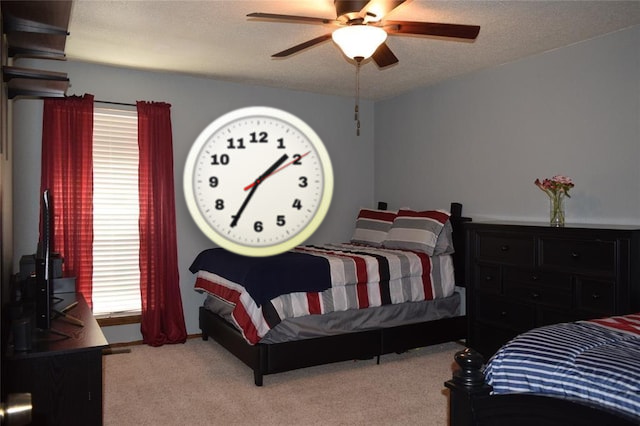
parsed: **1:35:10**
